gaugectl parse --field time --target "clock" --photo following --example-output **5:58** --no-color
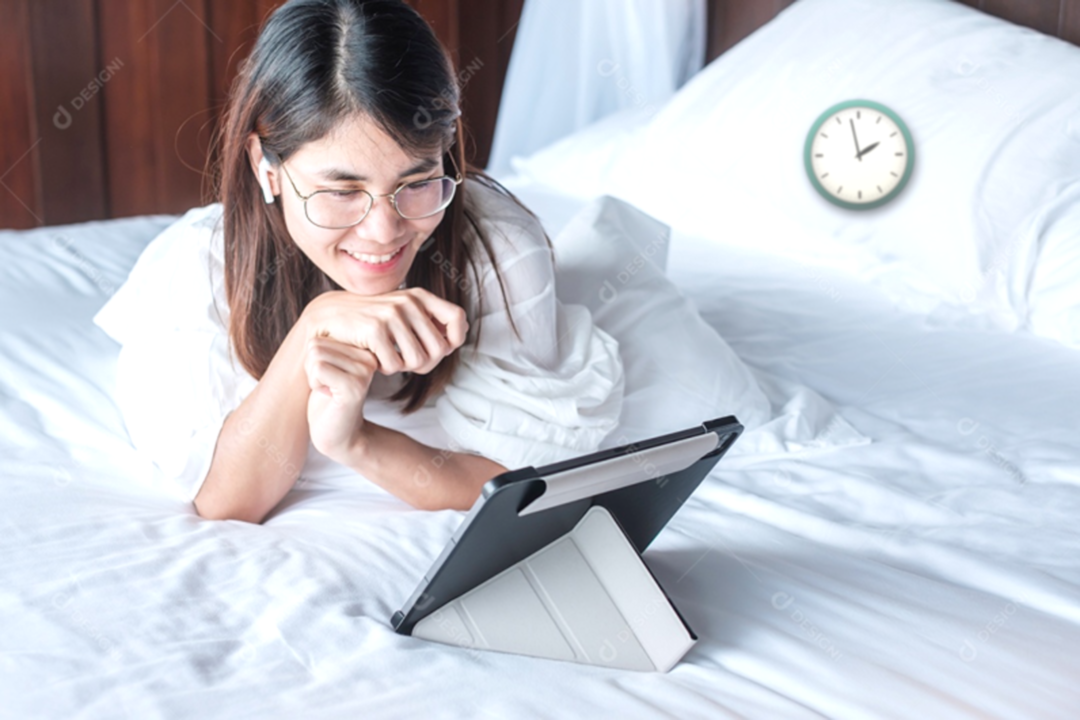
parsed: **1:58**
